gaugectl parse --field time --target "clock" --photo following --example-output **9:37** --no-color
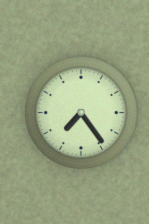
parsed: **7:24**
